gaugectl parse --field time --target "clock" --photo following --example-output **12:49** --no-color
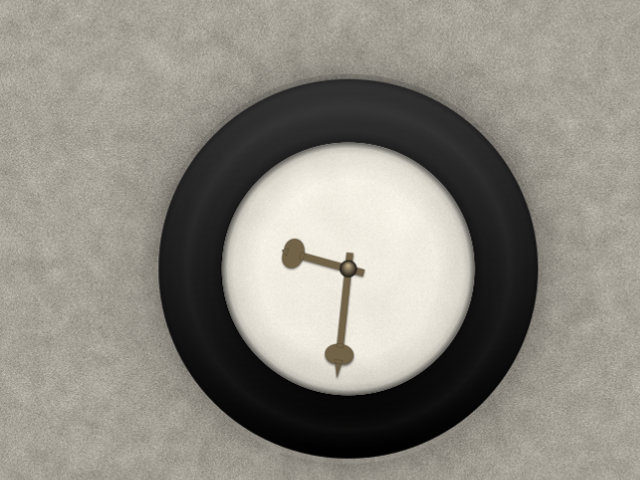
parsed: **9:31**
